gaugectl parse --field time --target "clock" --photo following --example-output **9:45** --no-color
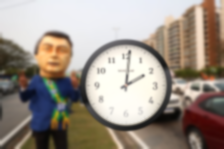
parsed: **2:01**
